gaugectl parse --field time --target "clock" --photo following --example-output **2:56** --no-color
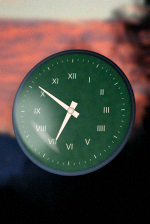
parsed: **6:51**
